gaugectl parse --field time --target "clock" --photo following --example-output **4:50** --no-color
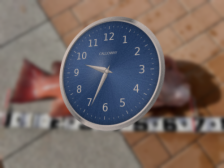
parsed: **9:34**
